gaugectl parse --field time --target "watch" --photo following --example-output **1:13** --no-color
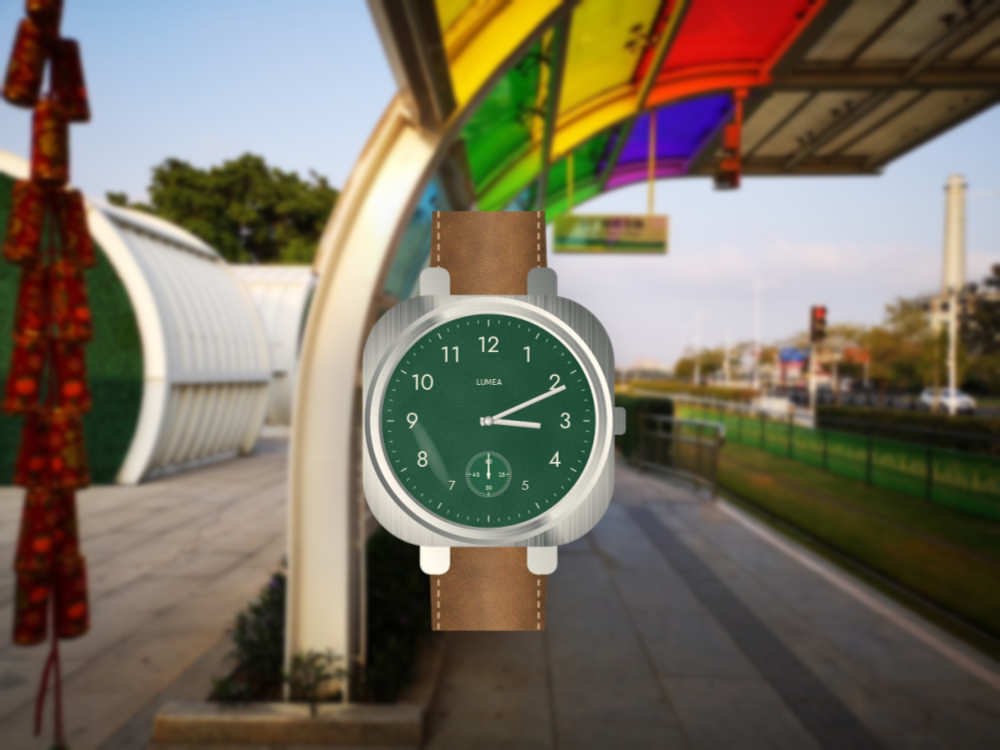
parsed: **3:11**
